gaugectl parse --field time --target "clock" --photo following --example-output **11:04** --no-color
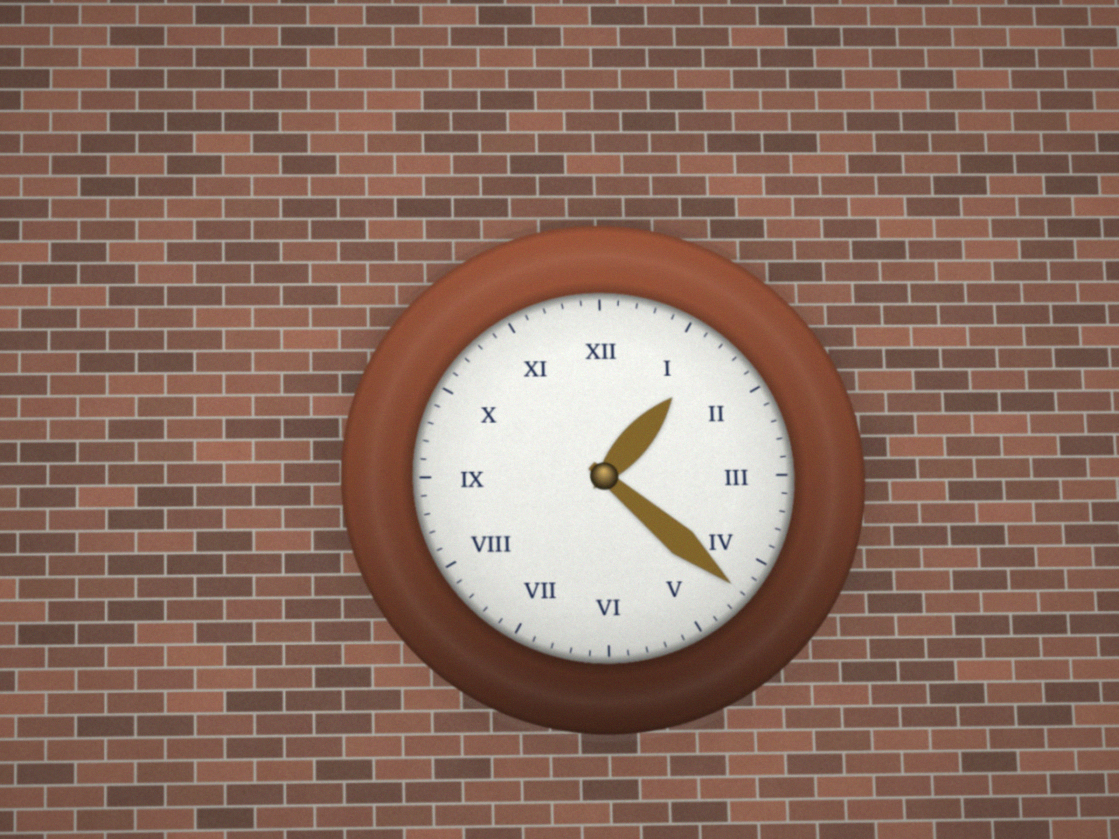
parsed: **1:22**
